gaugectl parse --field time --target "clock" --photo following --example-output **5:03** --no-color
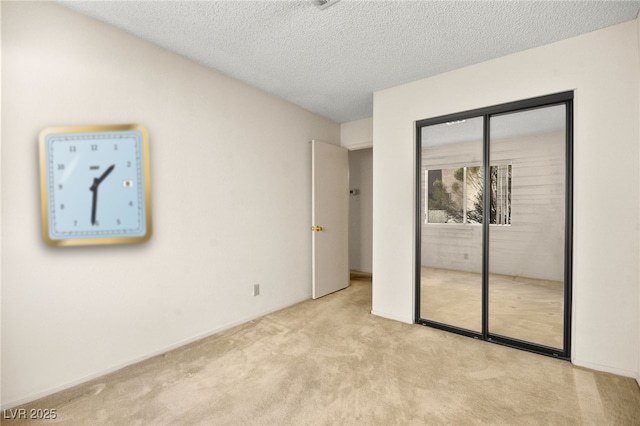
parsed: **1:31**
